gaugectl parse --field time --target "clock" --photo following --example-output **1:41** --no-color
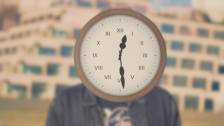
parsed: **12:29**
